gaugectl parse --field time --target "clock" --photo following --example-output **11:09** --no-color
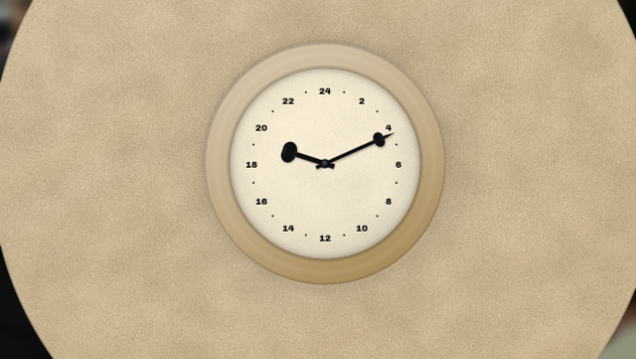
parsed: **19:11**
